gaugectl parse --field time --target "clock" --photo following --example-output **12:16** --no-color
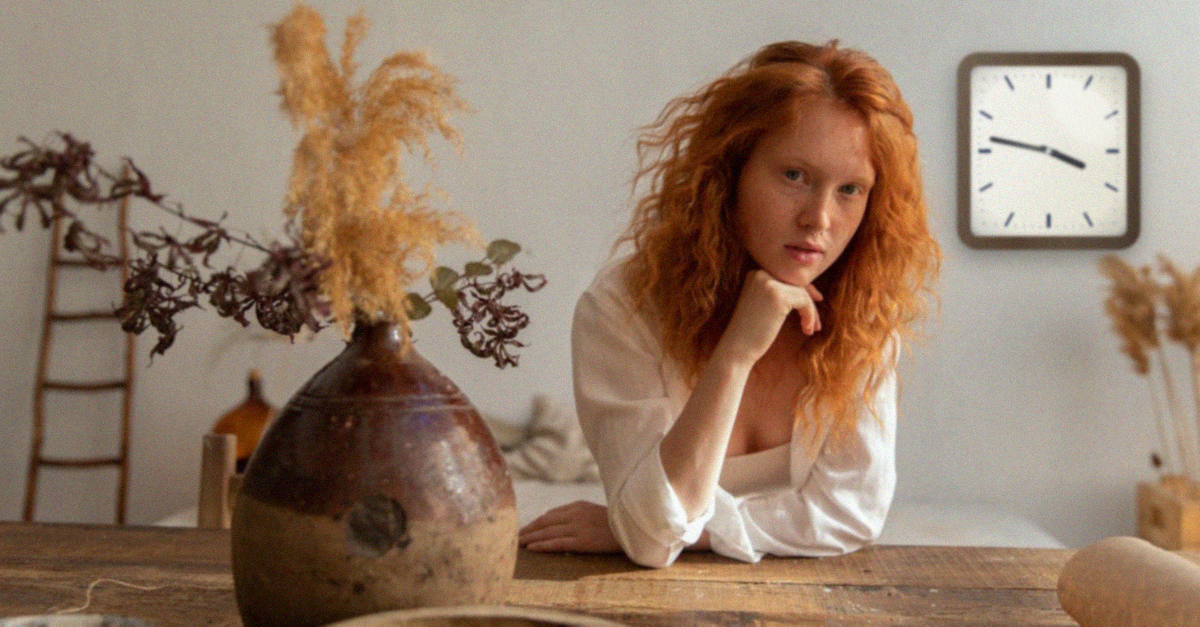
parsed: **3:47**
